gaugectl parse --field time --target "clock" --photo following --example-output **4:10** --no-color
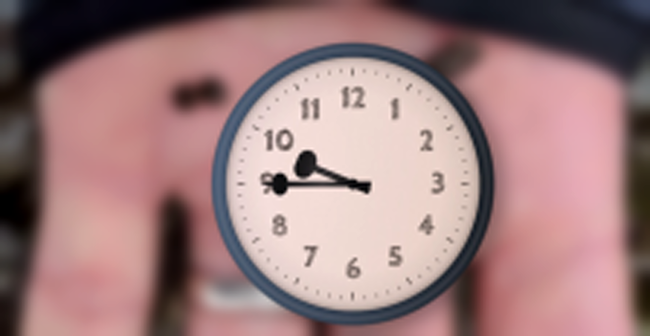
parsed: **9:45**
